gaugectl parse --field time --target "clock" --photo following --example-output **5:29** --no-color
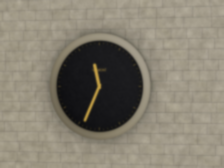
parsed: **11:34**
